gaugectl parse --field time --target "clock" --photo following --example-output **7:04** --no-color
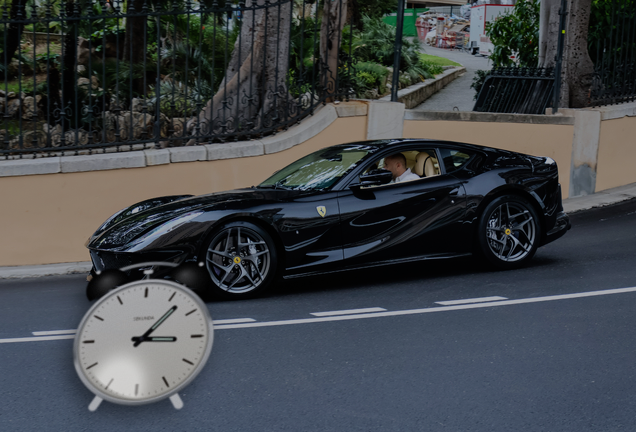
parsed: **3:07**
